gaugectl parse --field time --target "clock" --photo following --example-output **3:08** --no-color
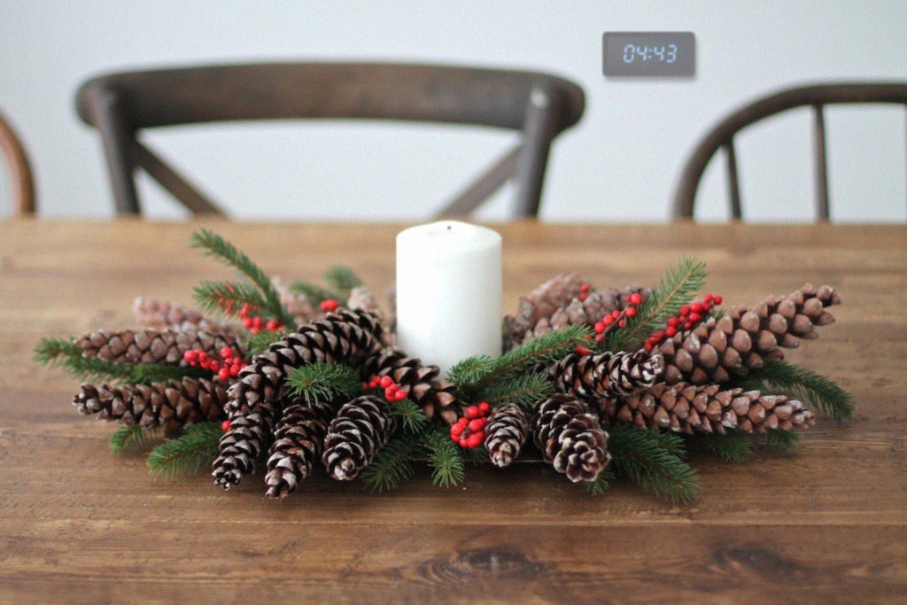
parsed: **4:43**
